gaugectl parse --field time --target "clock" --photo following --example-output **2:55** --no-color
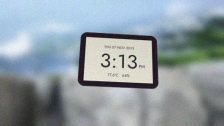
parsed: **3:13**
